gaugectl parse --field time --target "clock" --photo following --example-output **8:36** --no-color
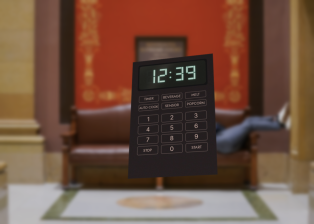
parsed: **12:39**
